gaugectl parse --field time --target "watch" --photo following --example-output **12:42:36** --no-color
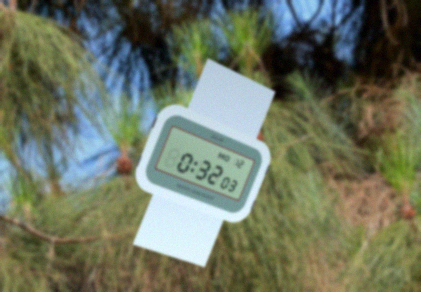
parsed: **0:32:03**
